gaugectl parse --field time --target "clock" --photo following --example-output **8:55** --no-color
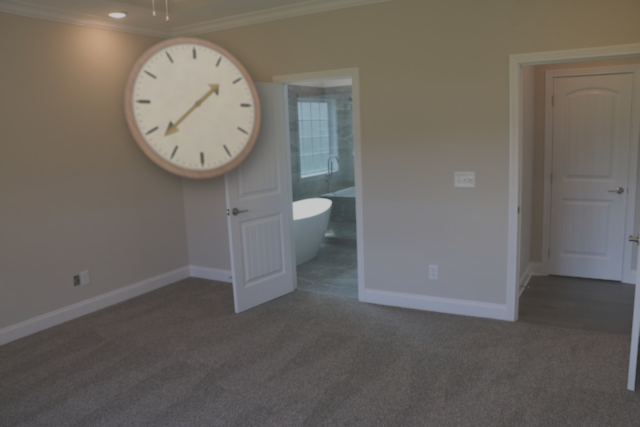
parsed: **1:38**
